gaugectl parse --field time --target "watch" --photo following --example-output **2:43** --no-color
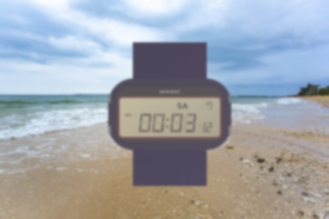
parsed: **0:03**
